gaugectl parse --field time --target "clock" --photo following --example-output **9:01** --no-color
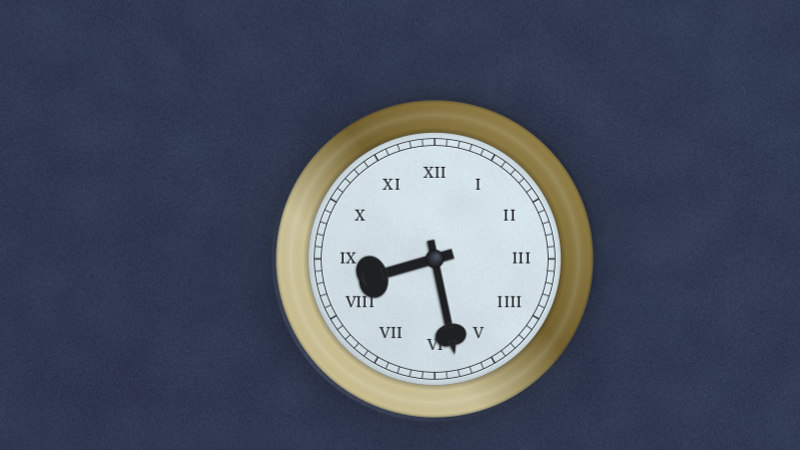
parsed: **8:28**
